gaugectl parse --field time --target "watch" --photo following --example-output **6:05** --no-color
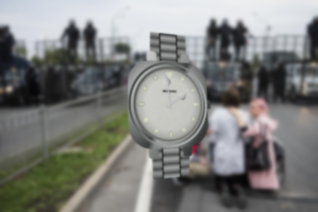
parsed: **1:59**
